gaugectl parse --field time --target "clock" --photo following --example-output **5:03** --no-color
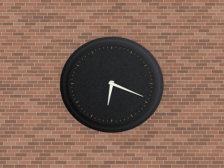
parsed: **6:19**
